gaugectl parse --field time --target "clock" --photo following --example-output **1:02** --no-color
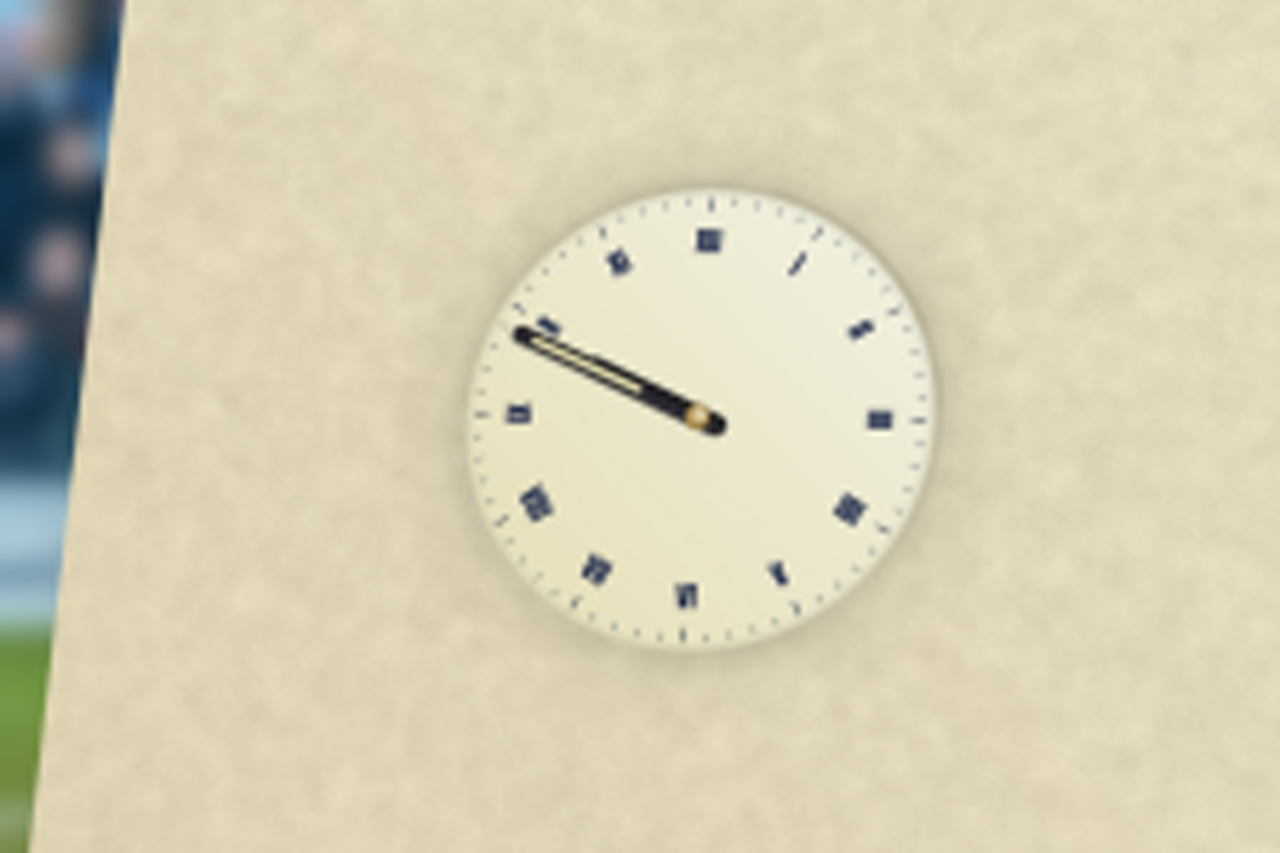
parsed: **9:49**
